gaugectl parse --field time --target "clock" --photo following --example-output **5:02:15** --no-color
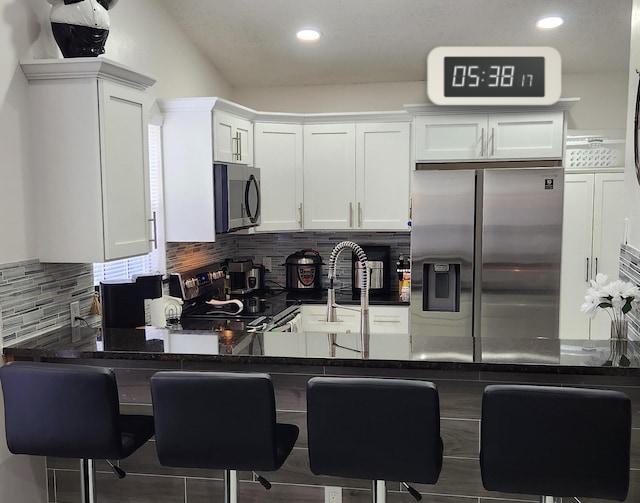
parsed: **5:38:17**
